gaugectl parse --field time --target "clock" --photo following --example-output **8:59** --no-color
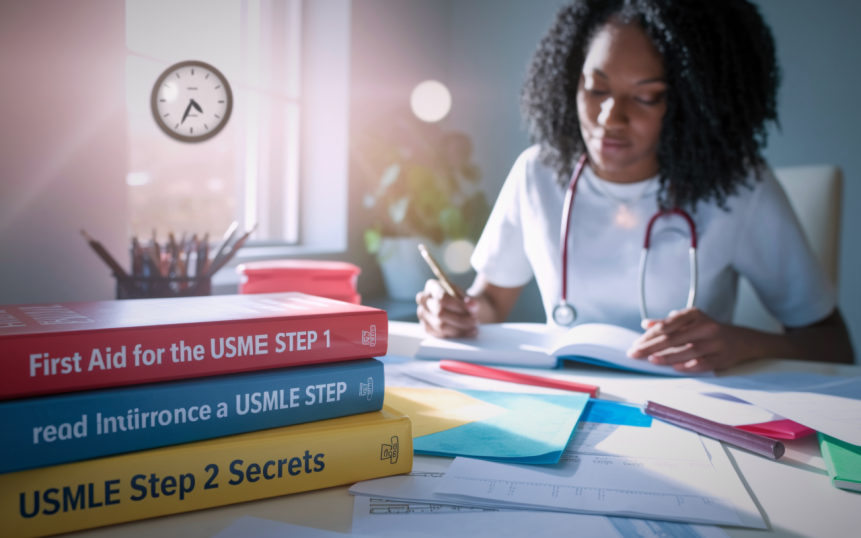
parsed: **4:34**
